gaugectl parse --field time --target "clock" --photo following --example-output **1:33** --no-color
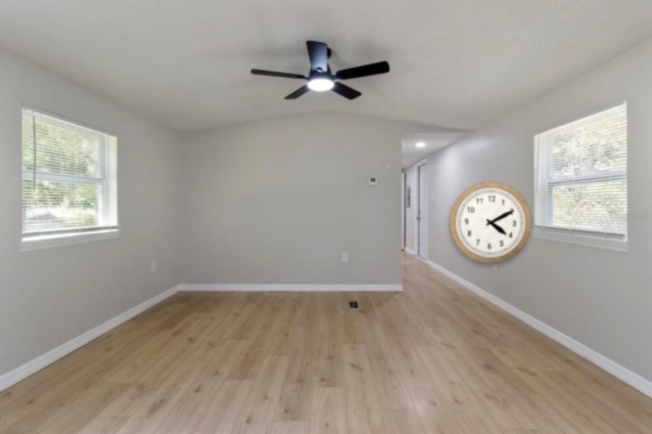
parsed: **4:10**
